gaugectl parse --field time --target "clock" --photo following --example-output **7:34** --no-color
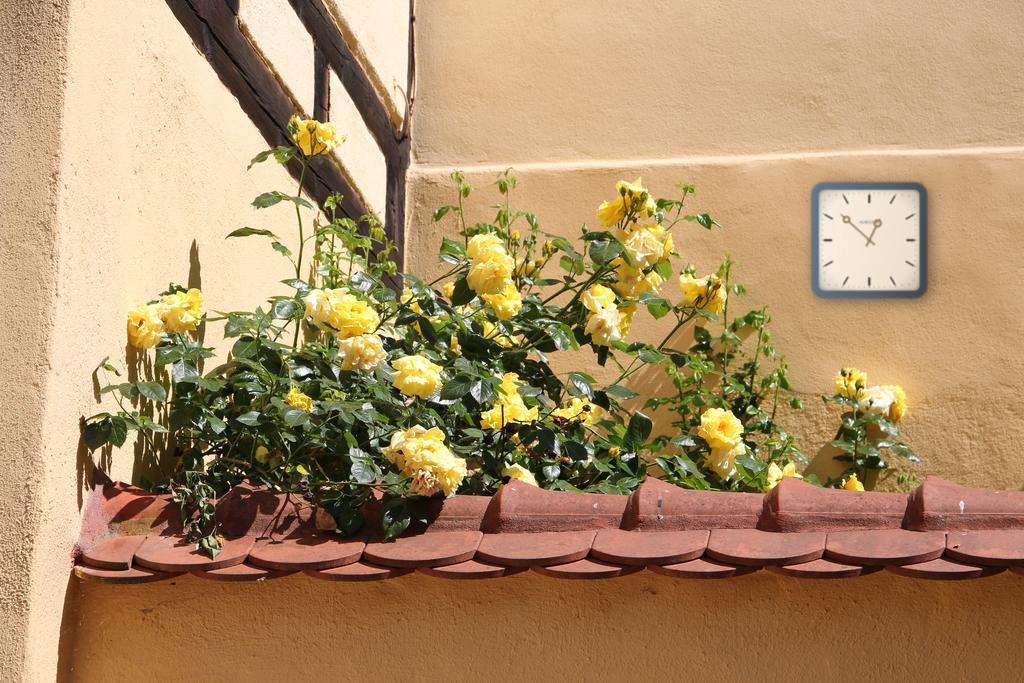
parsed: **12:52**
